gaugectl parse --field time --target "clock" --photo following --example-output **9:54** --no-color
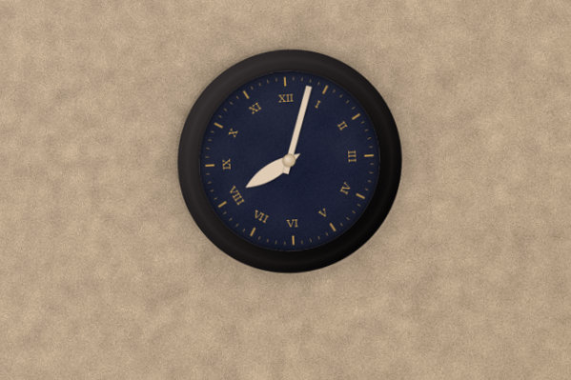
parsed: **8:03**
